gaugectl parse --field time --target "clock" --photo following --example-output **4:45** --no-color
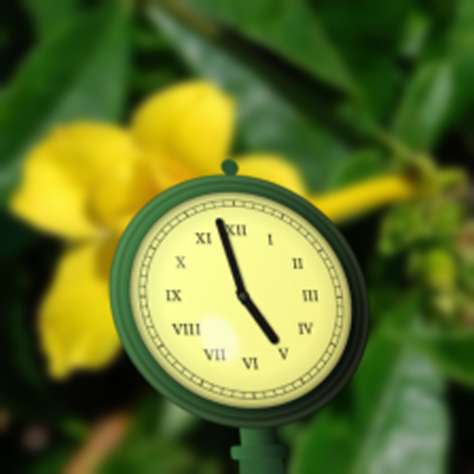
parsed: **4:58**
